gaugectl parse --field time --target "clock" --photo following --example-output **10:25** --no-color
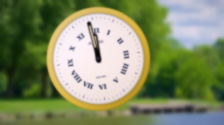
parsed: **11:59**
